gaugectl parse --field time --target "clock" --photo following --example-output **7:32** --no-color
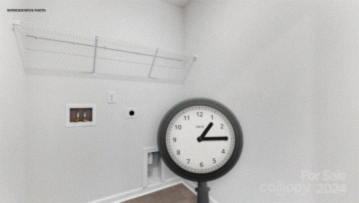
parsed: **1:15**
